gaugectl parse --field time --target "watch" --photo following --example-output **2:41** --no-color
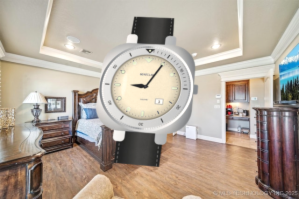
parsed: **9:05**
